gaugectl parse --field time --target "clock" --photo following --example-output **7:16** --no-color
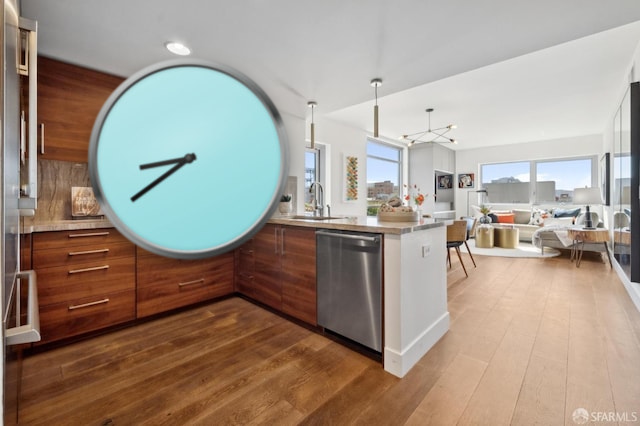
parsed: **8:39**
